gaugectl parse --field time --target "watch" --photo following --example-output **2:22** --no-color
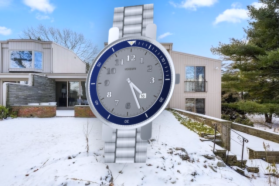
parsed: **4:26**
